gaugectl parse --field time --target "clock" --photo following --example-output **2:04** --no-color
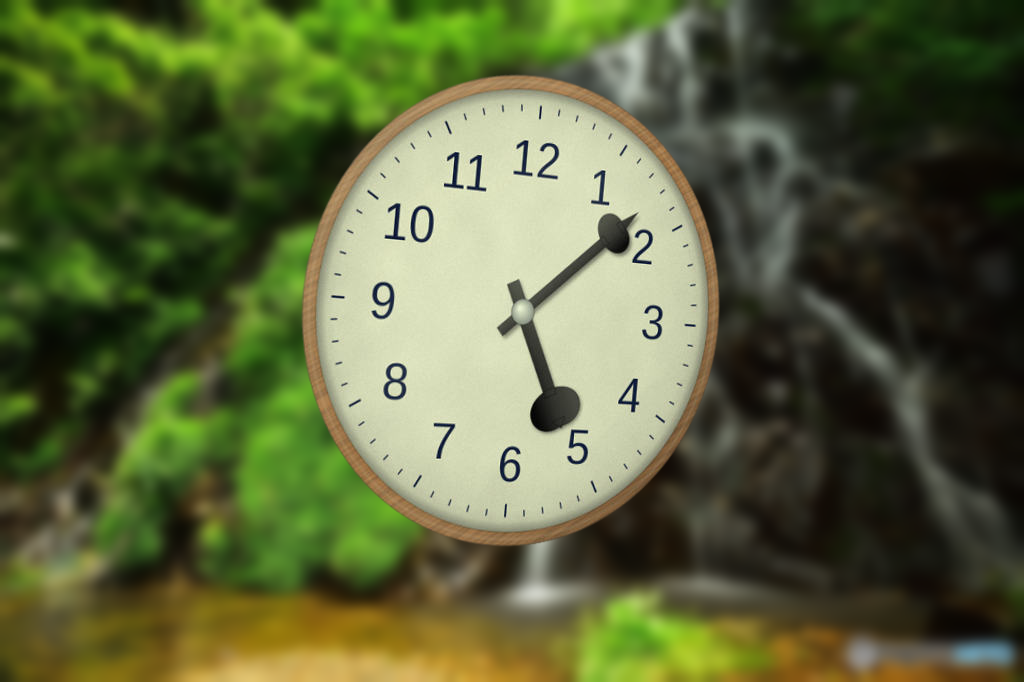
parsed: **5:08**
